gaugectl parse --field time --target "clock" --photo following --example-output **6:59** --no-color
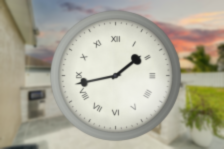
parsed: **1:43**
